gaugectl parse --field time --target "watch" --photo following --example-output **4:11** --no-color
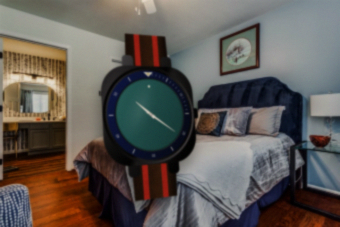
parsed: **10:21**
